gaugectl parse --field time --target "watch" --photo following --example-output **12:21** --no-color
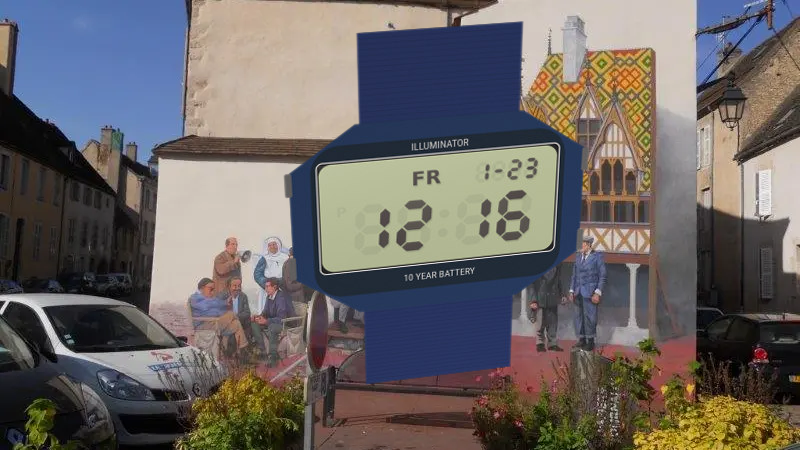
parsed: **12:16**
